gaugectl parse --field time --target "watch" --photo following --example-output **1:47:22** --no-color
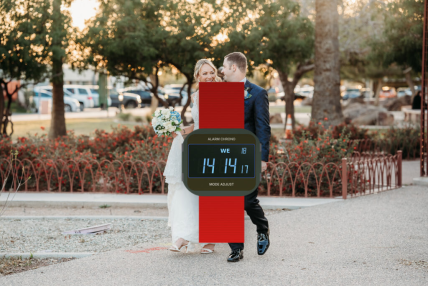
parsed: **14:14:17**
